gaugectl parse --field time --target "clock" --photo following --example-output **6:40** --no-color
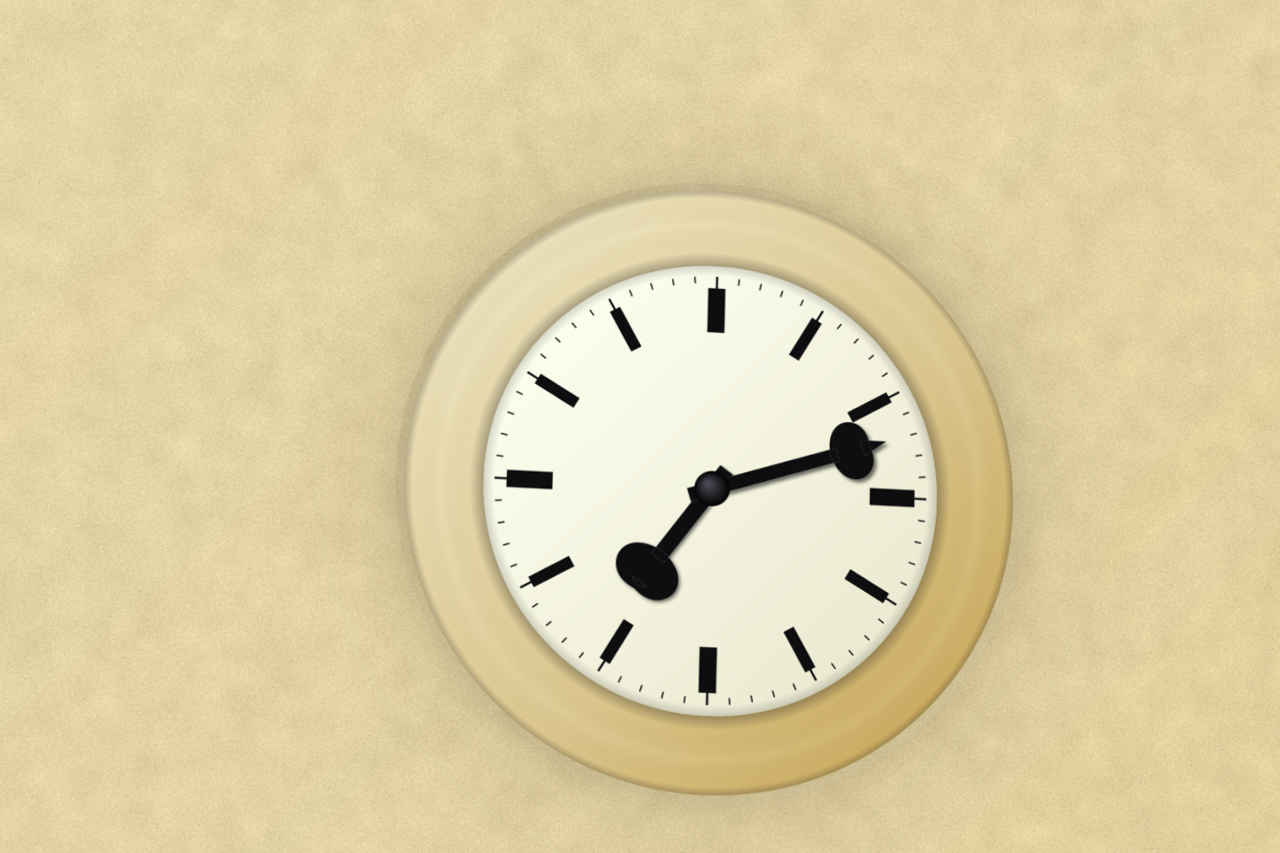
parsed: **7:12**
